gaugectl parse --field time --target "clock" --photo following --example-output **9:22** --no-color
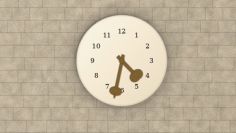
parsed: **4:32**
